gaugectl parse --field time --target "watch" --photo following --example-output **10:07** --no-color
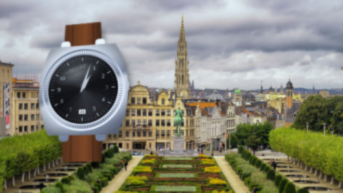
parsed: **1:03**
